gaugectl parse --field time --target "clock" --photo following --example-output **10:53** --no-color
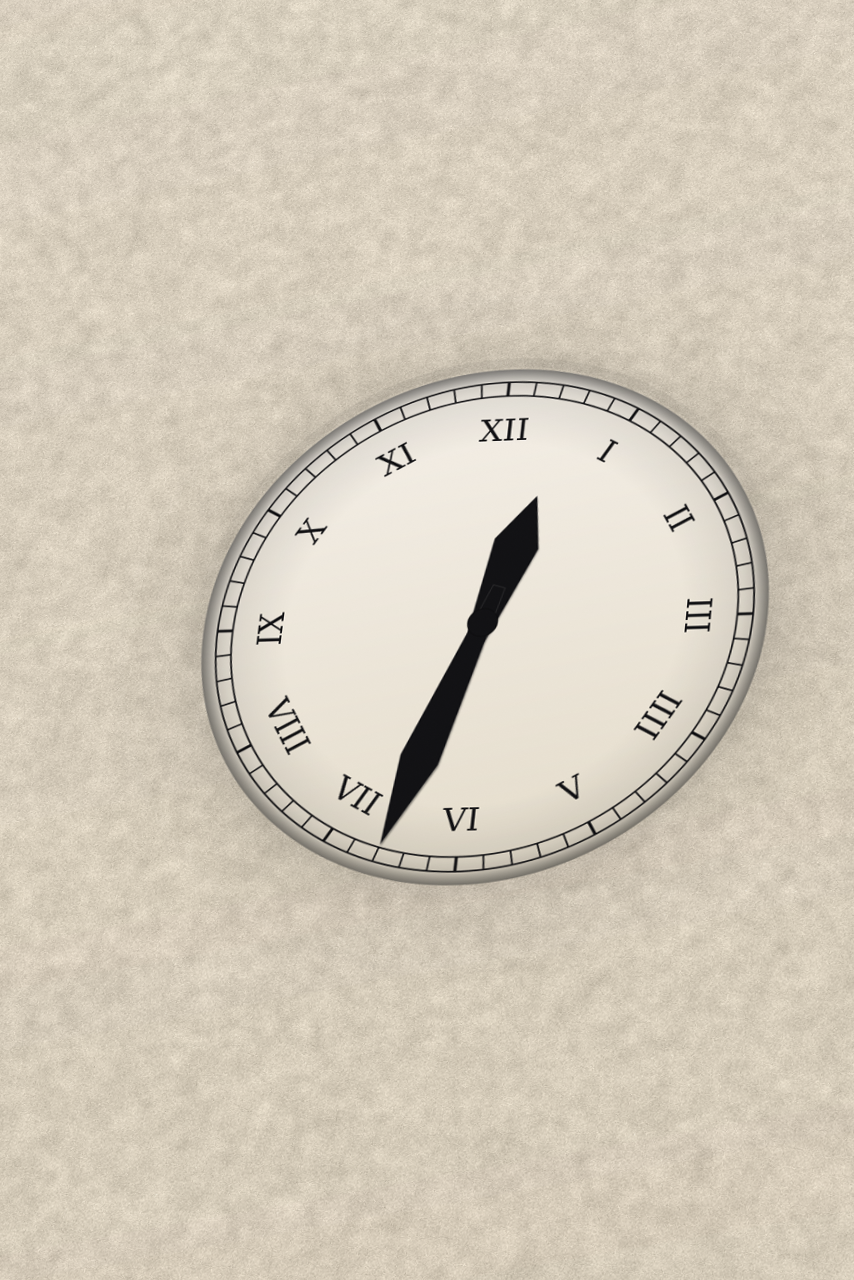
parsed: **12:33**
